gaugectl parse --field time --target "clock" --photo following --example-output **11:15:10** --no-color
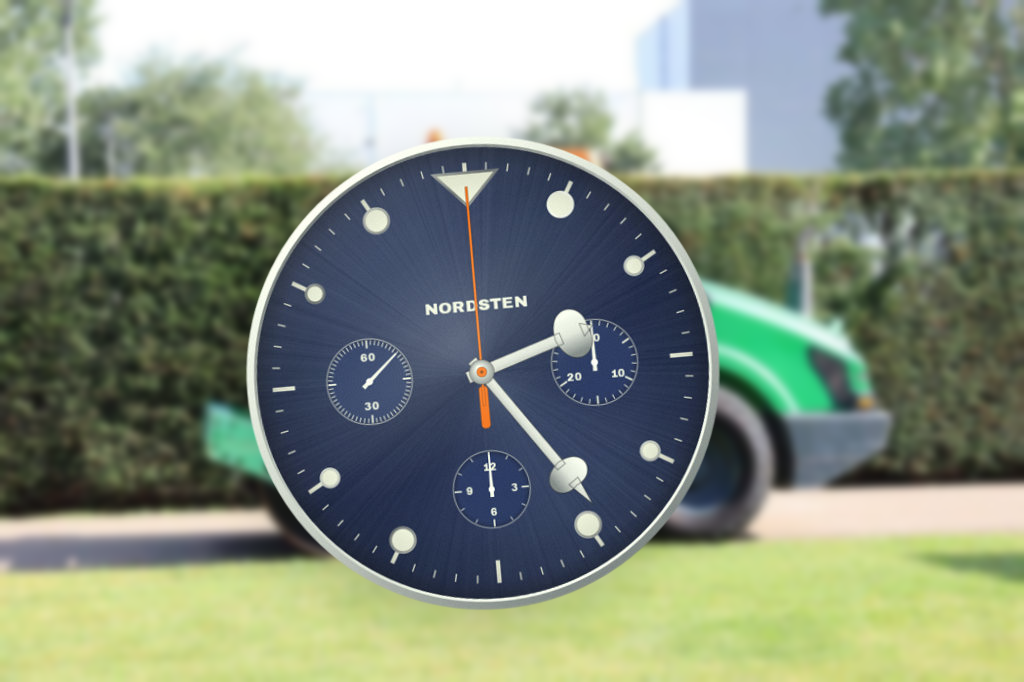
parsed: **2:24:08**
